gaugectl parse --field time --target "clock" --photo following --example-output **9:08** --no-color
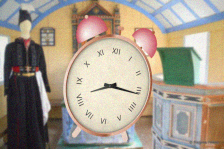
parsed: **8:16**
